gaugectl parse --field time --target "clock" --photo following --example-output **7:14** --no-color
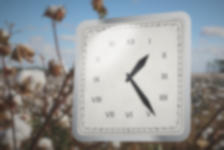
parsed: **1:24**
